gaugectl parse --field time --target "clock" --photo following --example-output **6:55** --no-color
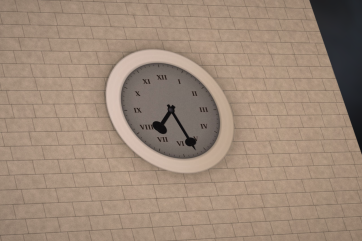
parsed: **7:27**
